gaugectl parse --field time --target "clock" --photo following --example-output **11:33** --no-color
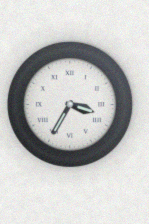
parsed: **3:35**
